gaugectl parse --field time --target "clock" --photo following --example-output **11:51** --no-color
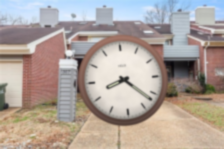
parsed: **8:22**
